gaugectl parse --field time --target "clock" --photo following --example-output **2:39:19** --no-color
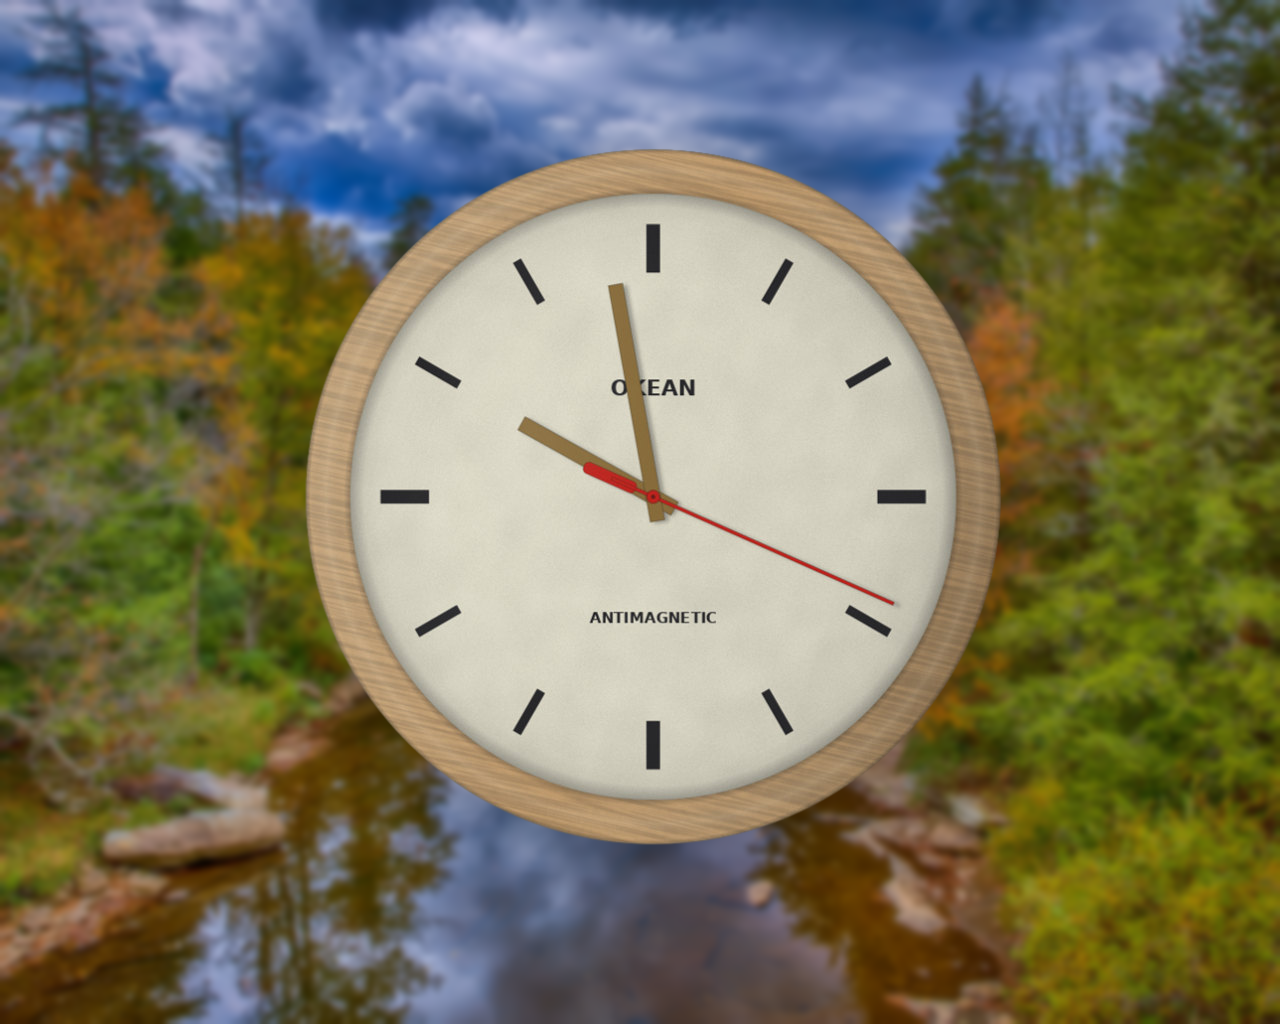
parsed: **9:58:19**
